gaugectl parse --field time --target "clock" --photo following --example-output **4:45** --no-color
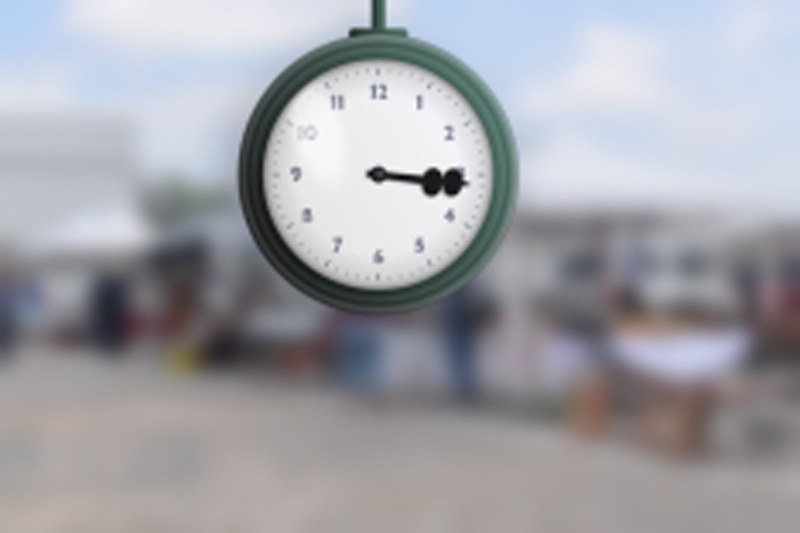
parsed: **3:16**
